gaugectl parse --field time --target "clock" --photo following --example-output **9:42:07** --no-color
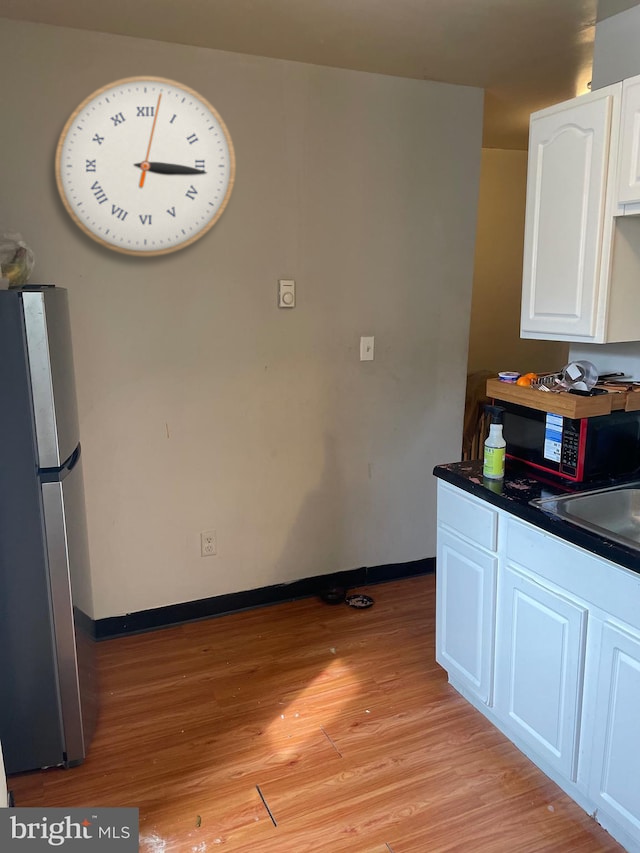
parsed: **3:16:02**
